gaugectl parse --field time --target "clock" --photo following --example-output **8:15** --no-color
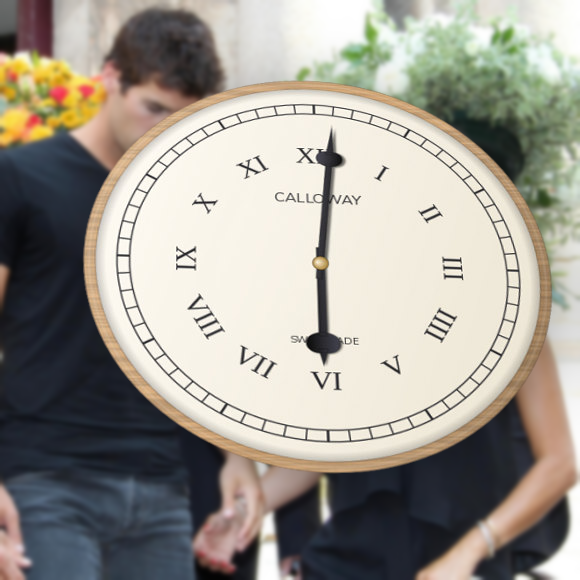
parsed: **6:01**
